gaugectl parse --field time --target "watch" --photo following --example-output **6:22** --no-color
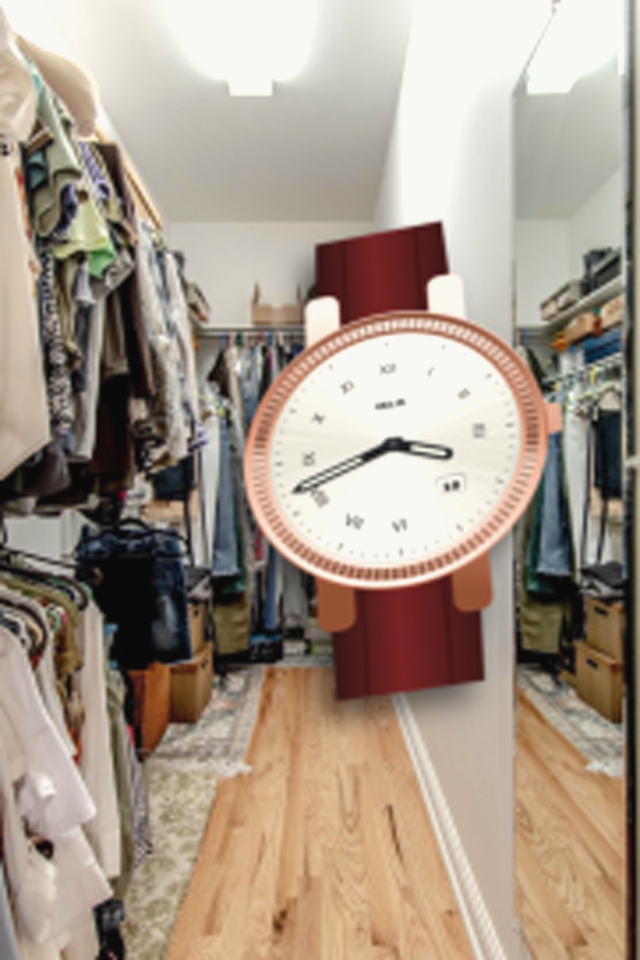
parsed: **3:42**
